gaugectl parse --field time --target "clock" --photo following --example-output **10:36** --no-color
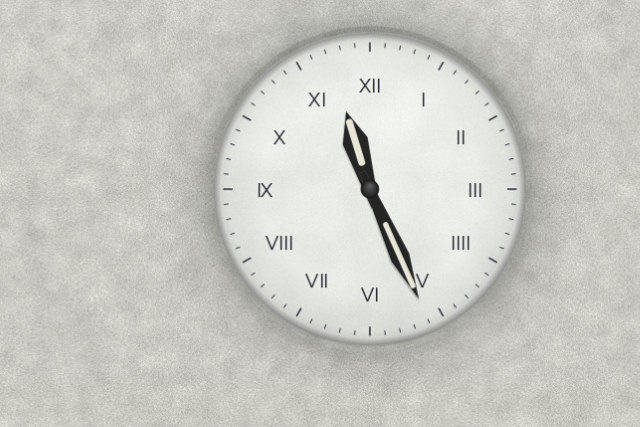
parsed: **11:26**
